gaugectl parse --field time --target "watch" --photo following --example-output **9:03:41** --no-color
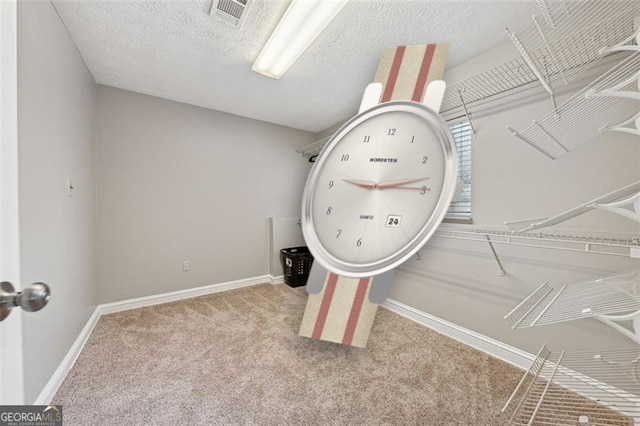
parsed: **9:13:15**
